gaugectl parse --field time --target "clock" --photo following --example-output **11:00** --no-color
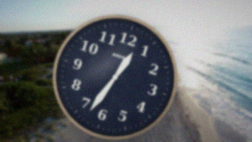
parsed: **12:33**
